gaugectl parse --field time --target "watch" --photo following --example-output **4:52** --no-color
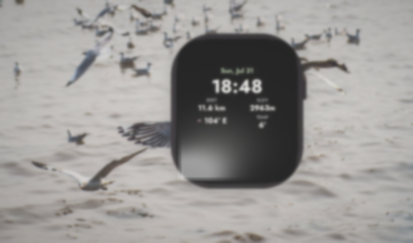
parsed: **18:48**
